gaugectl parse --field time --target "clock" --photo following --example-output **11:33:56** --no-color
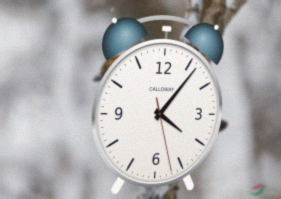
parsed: **4:06:27**
